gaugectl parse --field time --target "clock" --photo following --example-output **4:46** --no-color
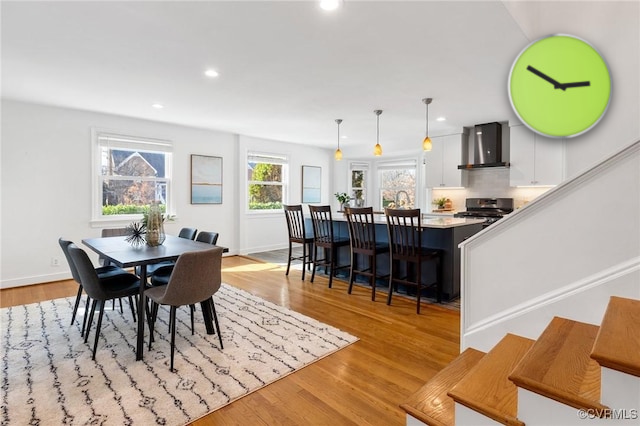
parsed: **2:50**
